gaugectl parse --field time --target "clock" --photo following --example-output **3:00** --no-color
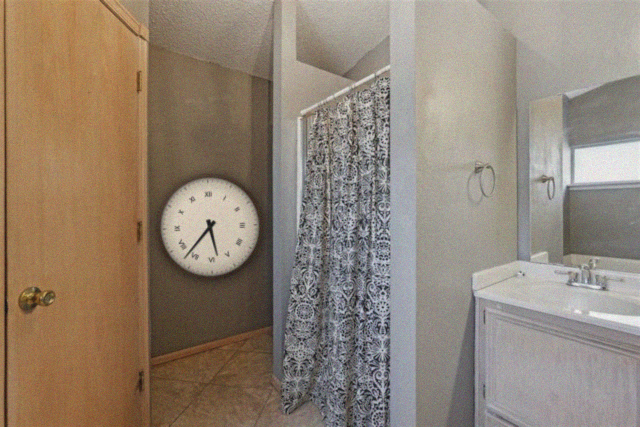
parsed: **5:37**
